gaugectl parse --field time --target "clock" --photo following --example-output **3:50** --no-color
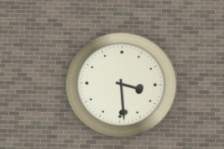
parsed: **3:29**
